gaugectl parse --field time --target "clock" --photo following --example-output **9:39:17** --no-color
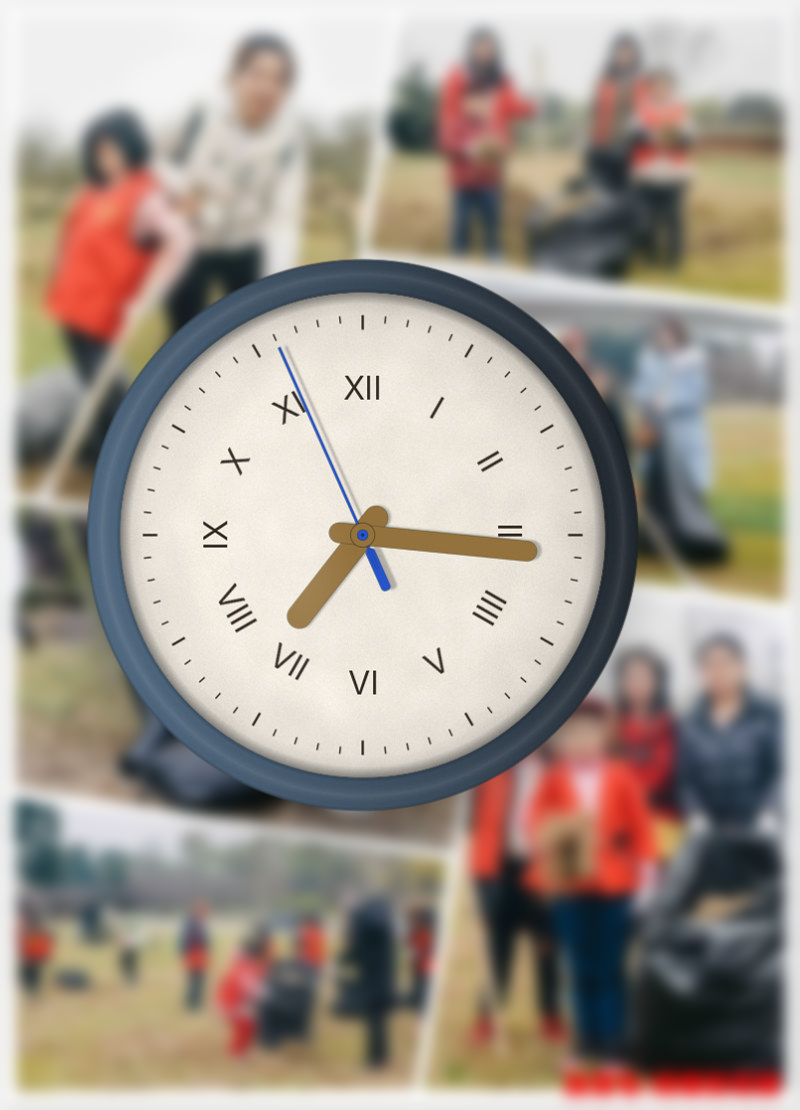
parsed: **7:15:56**
